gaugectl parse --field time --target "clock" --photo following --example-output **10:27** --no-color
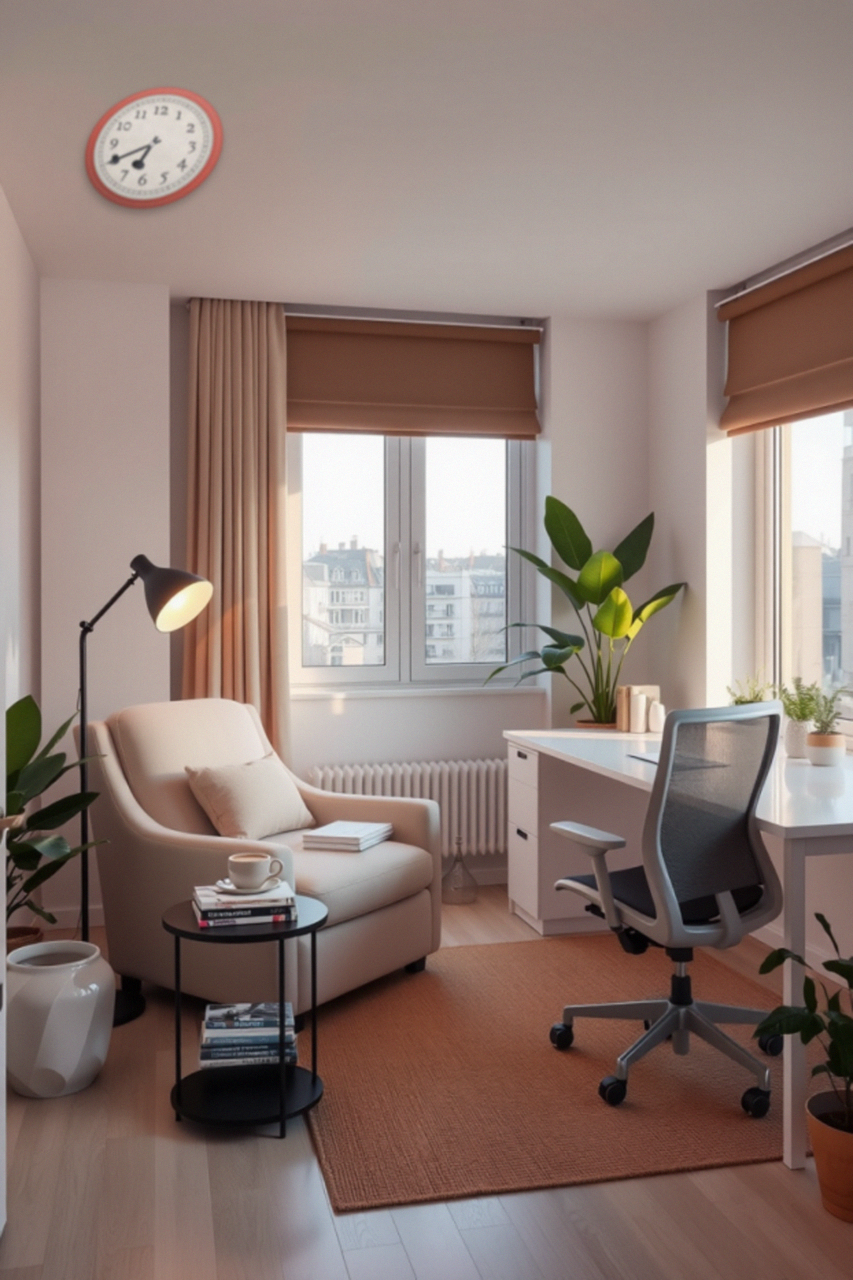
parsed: **6:40**
